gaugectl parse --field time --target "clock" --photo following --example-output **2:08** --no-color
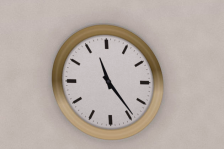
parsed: **11:24**
